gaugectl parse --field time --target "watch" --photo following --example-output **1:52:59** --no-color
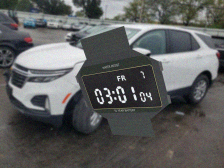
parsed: **3:01:04**
